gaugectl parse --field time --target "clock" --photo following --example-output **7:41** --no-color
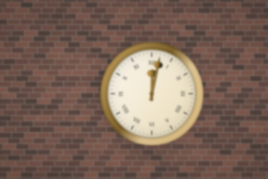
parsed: **12:02**
